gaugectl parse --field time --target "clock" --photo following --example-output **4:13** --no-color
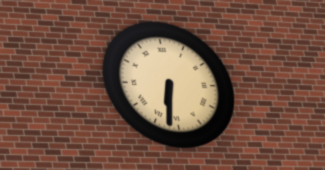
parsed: **6:32**
